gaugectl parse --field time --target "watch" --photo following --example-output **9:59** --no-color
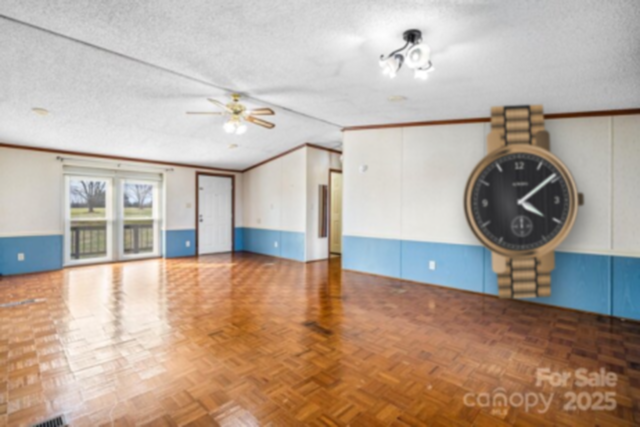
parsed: **4:09**
